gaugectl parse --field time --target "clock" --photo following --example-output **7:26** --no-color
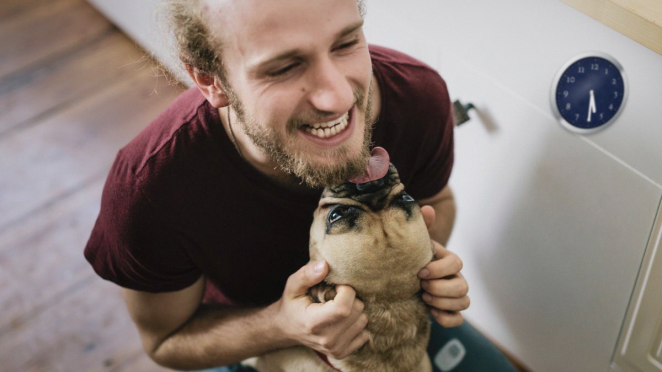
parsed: **5:30**
